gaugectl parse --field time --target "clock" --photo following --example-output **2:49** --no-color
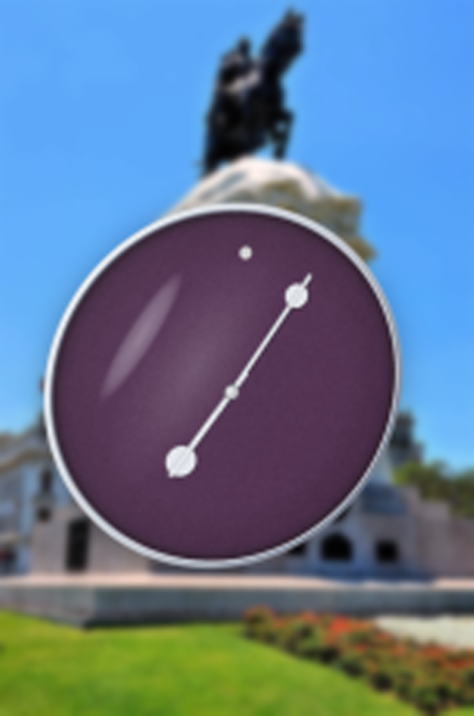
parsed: **7:05**
